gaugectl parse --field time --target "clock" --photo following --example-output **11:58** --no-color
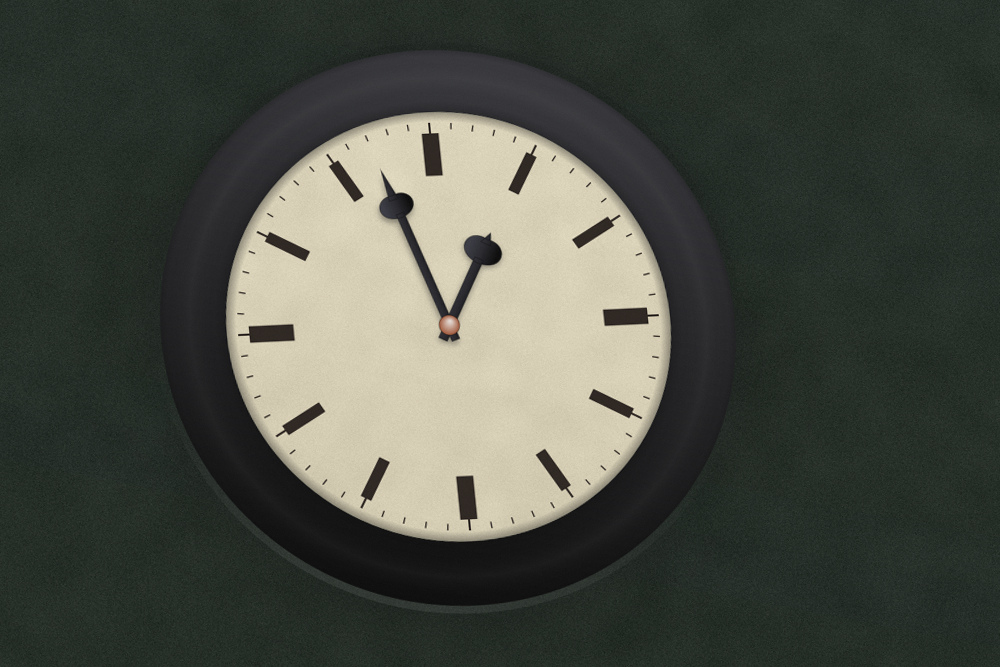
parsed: **12:57**
